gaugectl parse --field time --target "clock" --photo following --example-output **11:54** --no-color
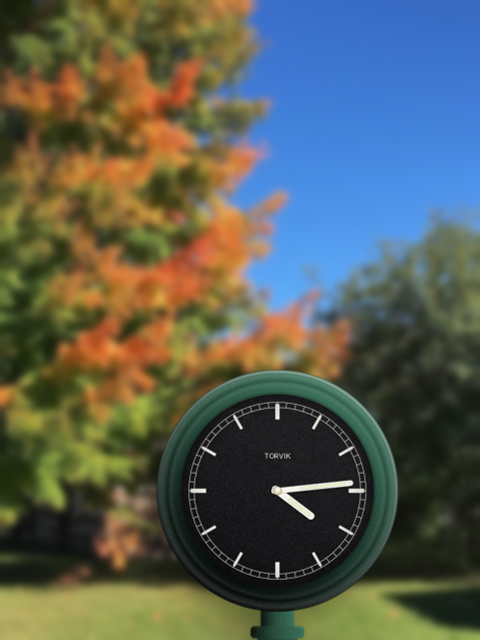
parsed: **4:14**
